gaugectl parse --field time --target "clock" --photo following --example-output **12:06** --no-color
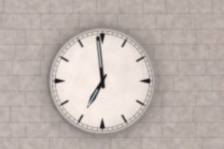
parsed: **6:59**
